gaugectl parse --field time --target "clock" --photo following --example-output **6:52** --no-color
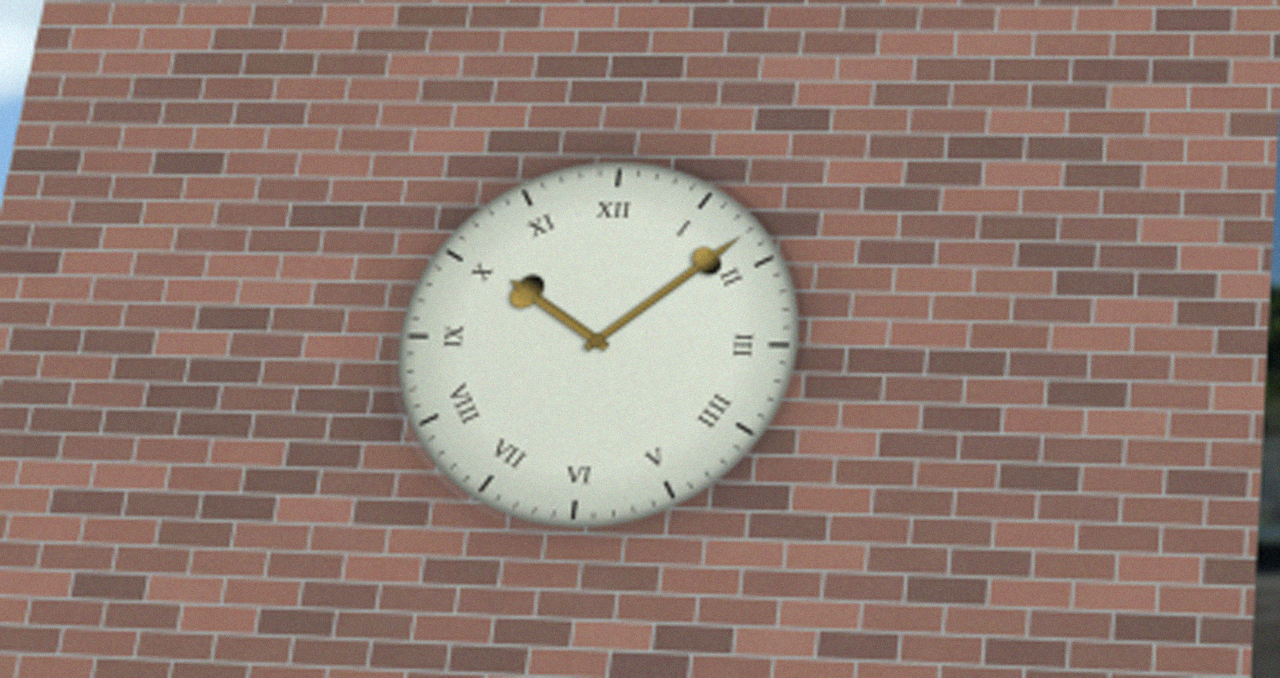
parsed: **10:08**
